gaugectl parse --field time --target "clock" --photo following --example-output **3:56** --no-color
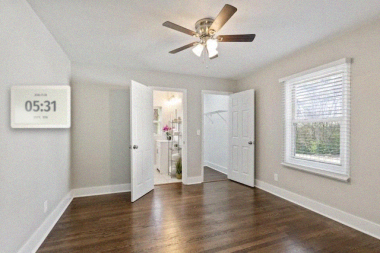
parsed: **5:31**
